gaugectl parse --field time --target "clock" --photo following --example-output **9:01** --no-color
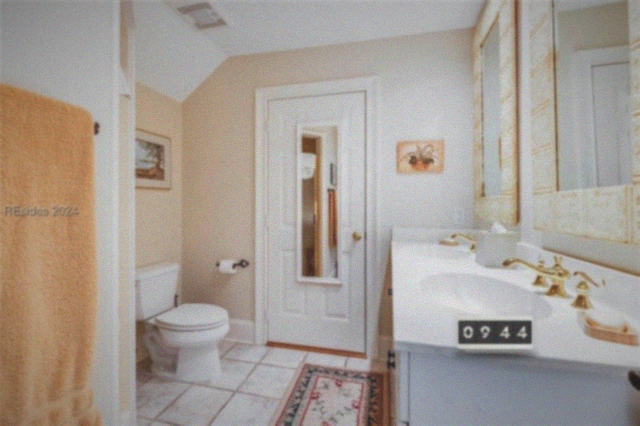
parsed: **9:44**
